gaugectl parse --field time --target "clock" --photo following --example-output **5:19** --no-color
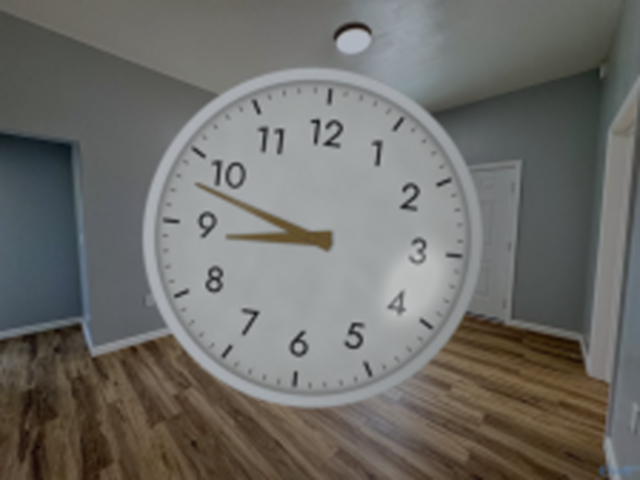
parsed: **8:48**
